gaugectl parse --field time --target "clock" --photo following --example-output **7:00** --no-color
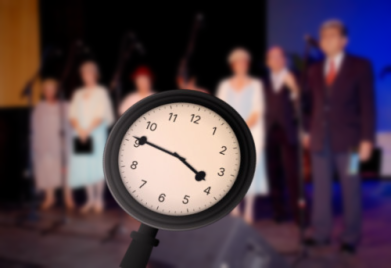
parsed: **3:46**
